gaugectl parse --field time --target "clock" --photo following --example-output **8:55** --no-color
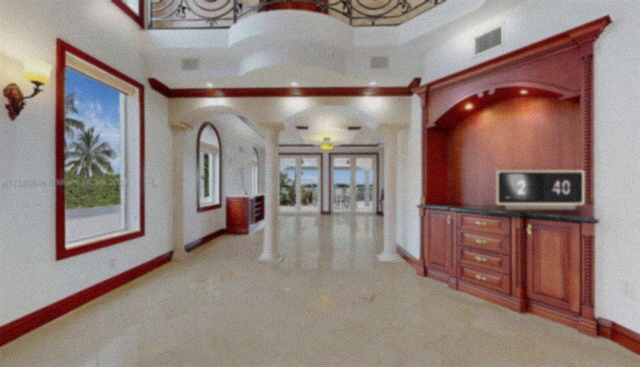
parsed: **2:40**
